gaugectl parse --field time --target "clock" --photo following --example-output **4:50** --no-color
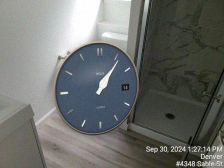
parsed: **1:06**
